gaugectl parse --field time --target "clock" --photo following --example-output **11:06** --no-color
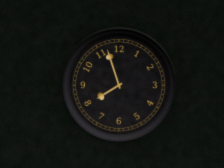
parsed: **7:57**
